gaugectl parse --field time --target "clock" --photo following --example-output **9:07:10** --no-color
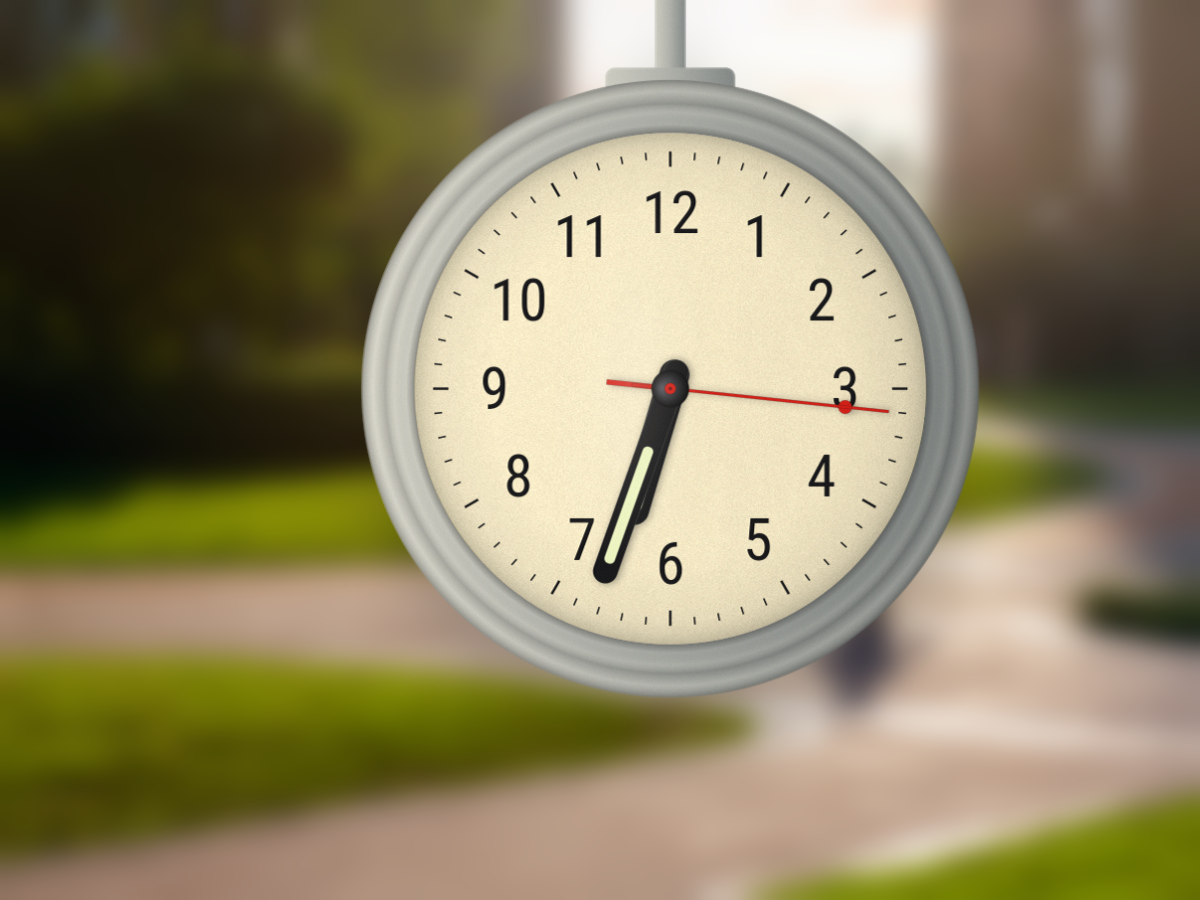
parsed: **6:33:16**
